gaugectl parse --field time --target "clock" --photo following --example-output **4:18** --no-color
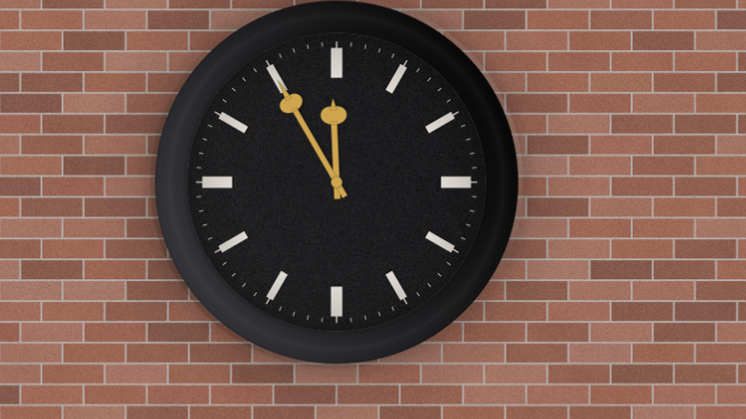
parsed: **11:55**
